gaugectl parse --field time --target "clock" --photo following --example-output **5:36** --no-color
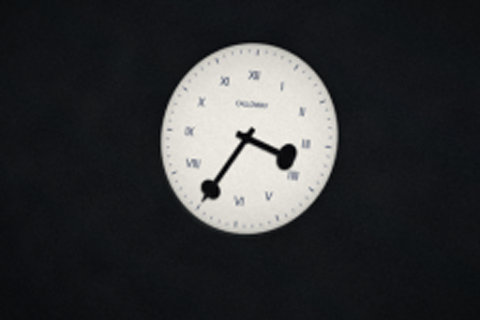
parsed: **3:35**
